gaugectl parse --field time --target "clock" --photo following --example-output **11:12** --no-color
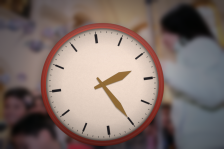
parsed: **2:25**
